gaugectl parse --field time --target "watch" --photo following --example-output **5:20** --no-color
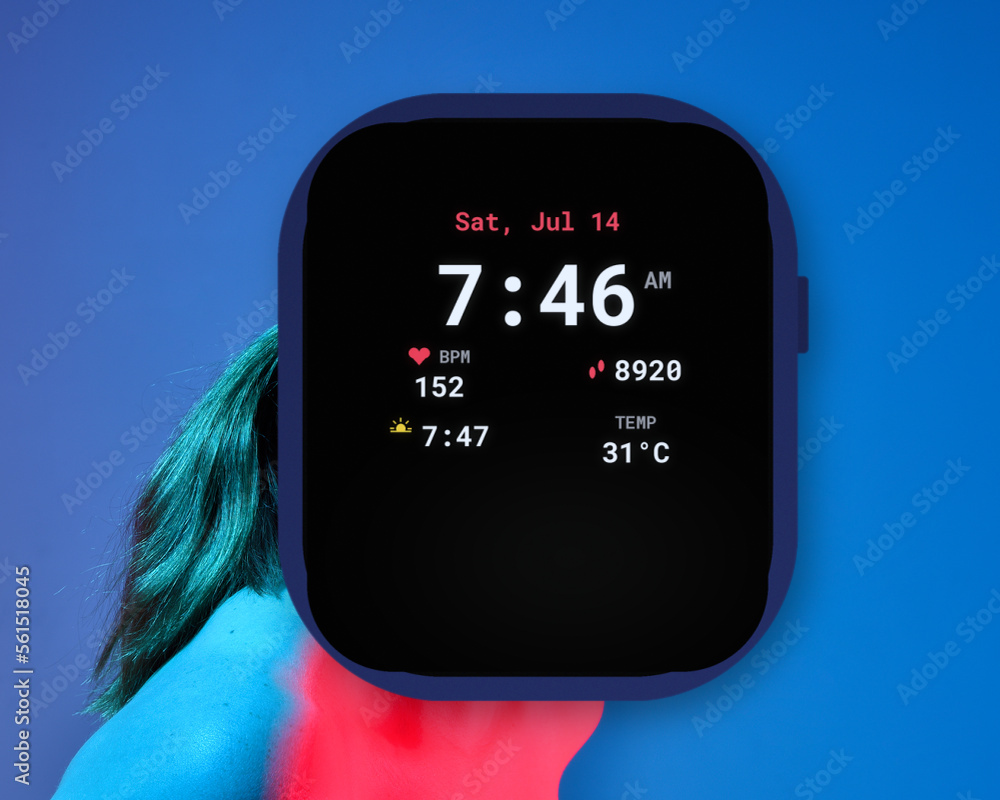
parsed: **7:46**
